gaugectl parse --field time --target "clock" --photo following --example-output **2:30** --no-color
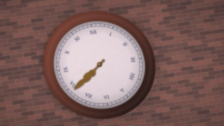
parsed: **7:39**
